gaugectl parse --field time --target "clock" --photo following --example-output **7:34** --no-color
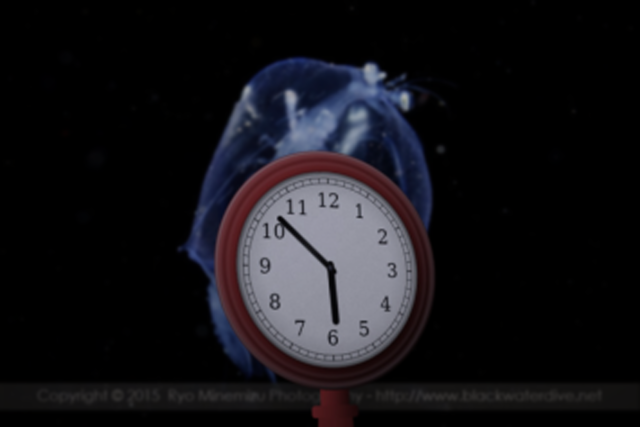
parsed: **5:52**
